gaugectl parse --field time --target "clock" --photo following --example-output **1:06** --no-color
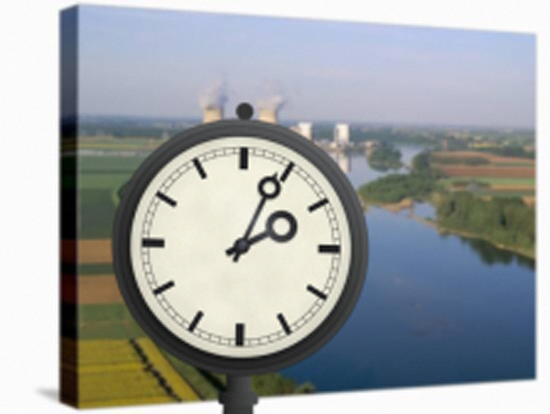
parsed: **2:04**
